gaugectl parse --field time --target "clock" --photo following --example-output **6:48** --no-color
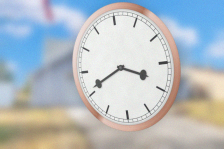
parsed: **3:41**
